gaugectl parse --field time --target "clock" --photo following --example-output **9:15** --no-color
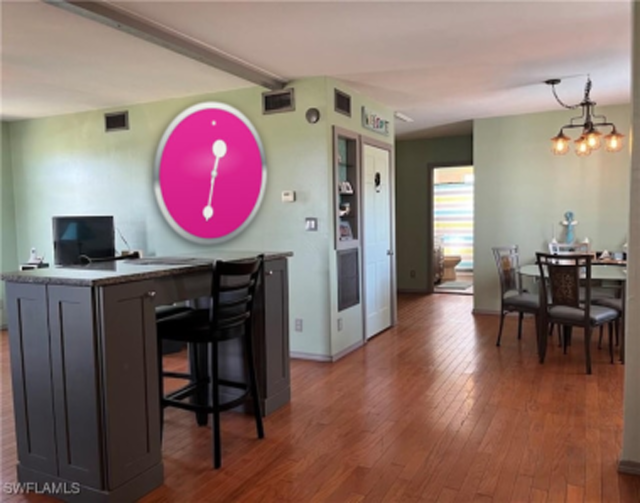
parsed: **12:32**
